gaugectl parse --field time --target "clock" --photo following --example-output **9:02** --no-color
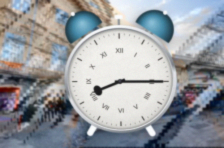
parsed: **8:15**
